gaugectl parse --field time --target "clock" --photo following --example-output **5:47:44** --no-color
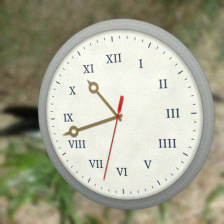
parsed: **10:42:33**
